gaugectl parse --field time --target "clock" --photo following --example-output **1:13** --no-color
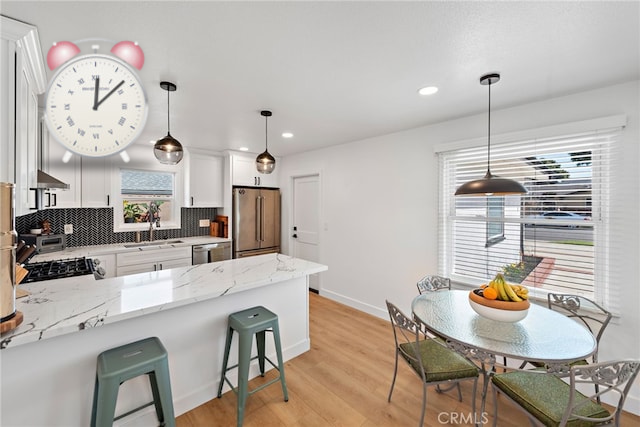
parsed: **12:08**
